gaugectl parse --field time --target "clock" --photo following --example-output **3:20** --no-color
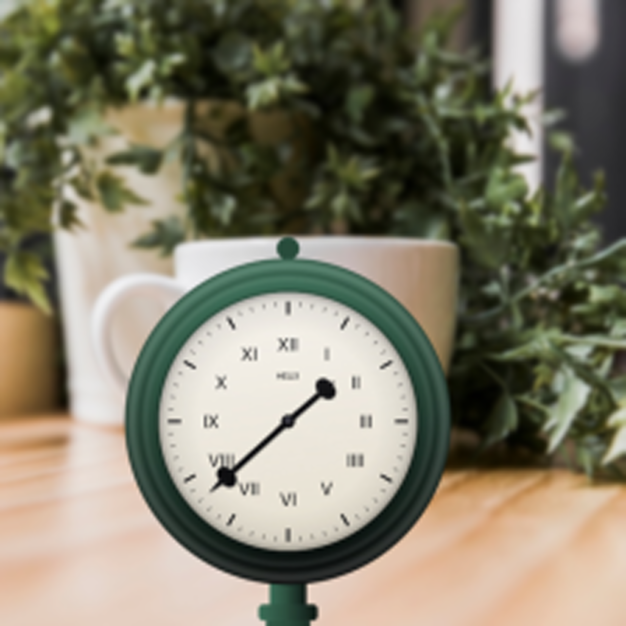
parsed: **1:38**
